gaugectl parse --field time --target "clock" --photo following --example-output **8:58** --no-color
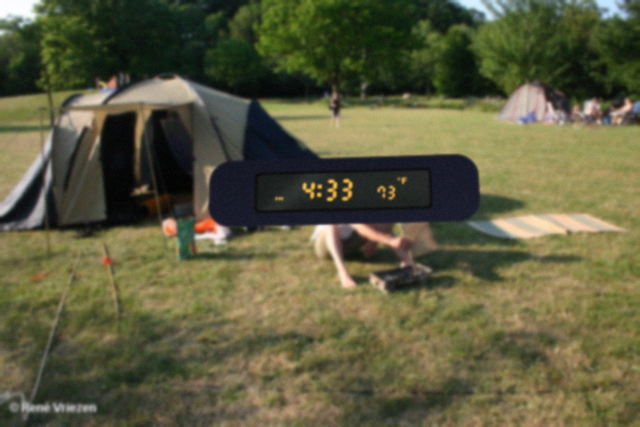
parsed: **4:33**
